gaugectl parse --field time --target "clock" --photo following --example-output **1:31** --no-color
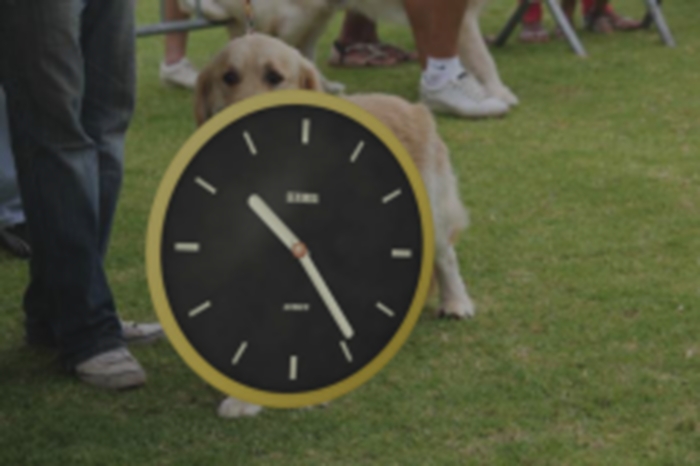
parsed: **10:24**
